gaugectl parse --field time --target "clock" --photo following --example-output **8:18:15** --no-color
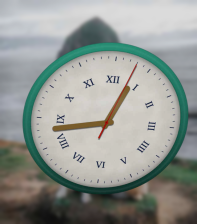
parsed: **12:43:03**
